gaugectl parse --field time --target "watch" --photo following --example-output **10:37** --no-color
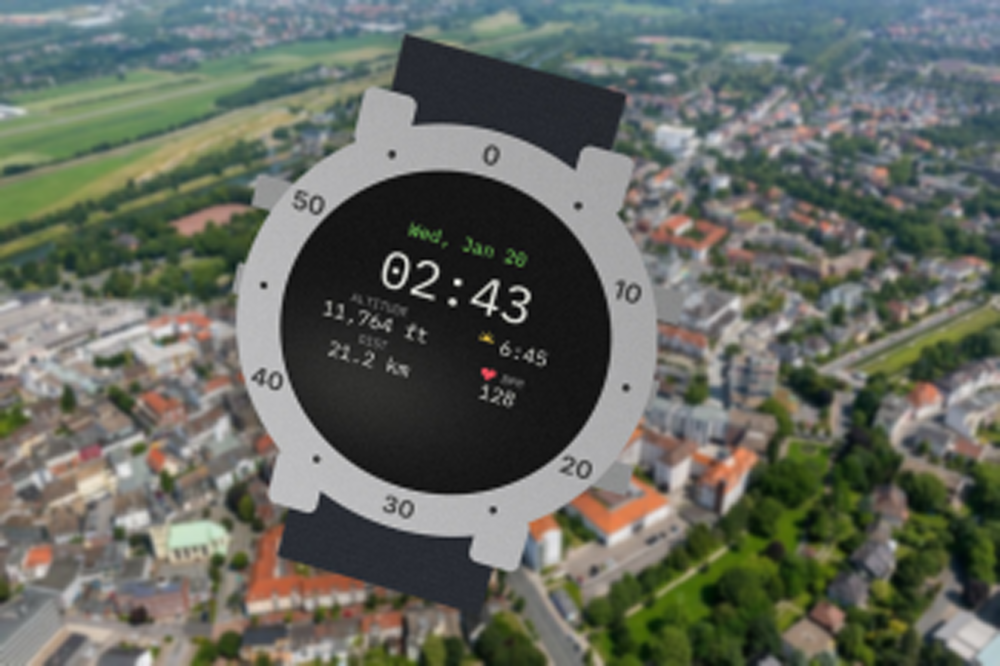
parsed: **2:43**
